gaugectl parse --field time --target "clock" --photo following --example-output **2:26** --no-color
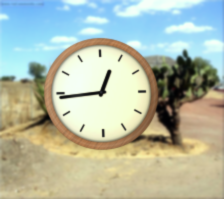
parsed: **12:44**
